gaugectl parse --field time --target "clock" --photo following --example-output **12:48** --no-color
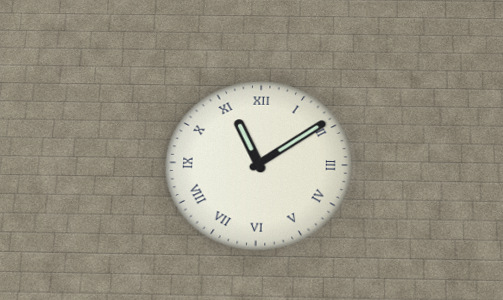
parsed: **11:09**
